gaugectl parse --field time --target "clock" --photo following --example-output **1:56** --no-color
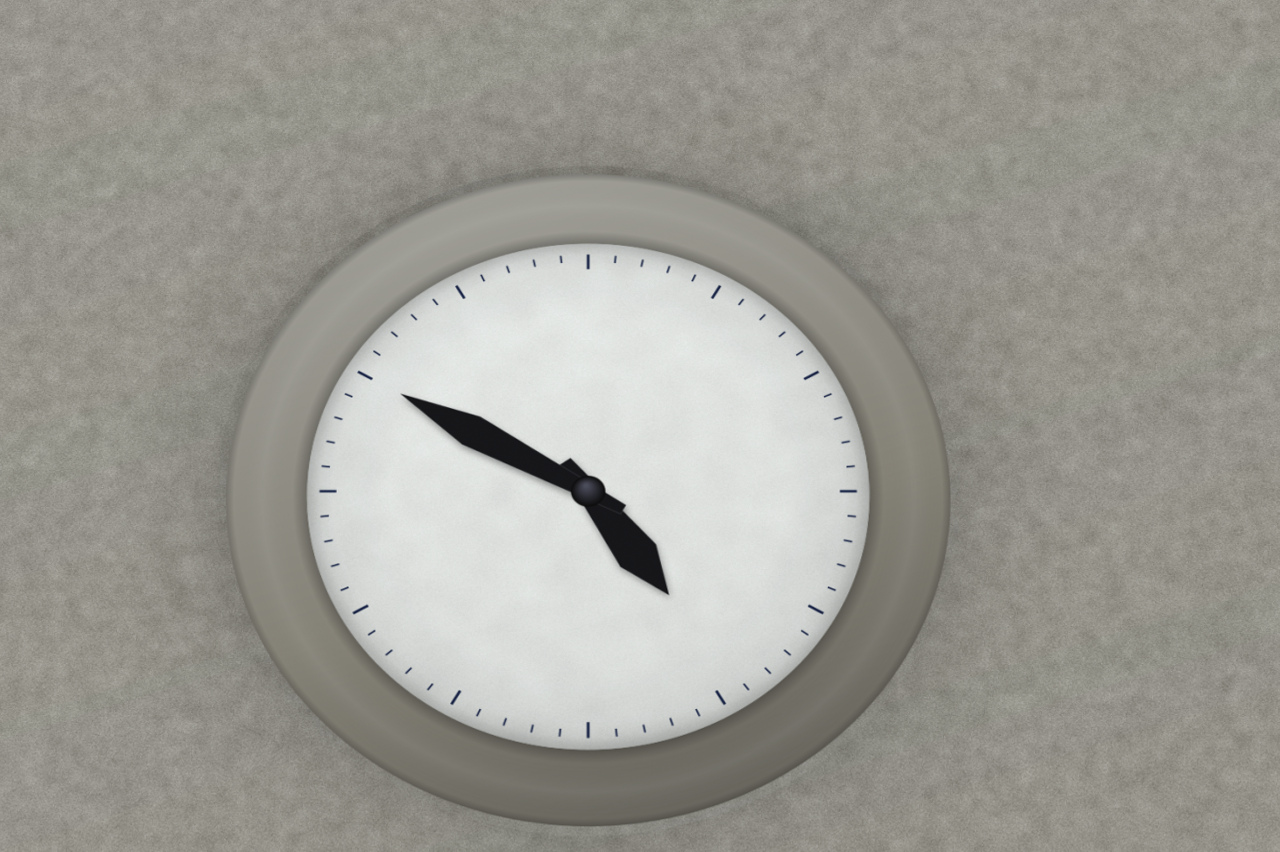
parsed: **4:50**
